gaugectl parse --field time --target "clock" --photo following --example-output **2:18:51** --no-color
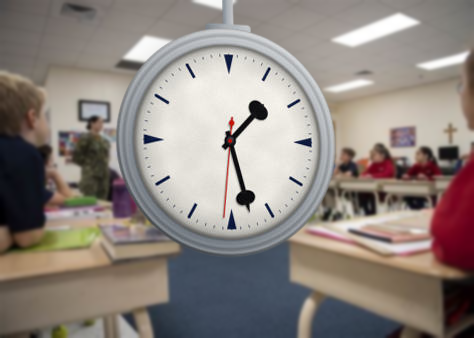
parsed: **1:27:31**
